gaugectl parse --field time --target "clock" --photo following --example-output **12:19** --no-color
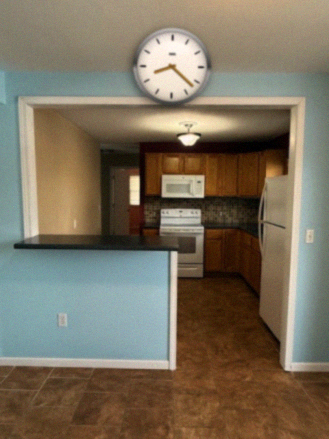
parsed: **8:22**
